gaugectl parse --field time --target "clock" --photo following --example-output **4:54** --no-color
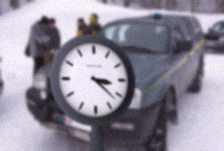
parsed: **3:22**
